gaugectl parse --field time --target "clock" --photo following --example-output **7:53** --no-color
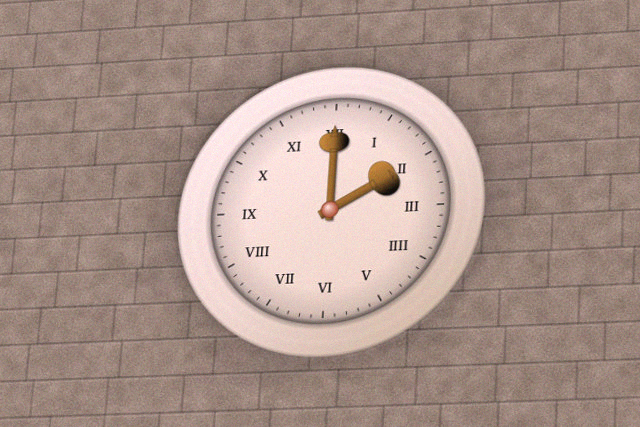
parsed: **2:00**
